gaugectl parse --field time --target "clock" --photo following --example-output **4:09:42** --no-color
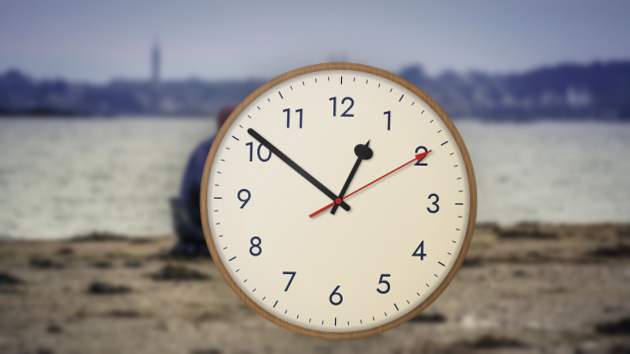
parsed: **12:51:10**
